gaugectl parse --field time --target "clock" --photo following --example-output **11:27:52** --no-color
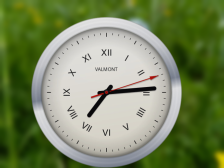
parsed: **7:14:12**
